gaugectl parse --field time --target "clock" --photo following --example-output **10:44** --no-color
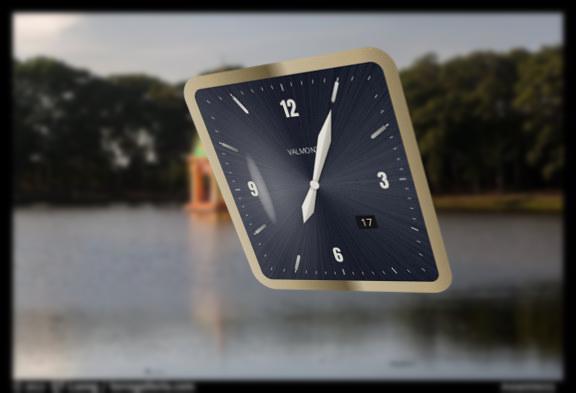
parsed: **7:05**
